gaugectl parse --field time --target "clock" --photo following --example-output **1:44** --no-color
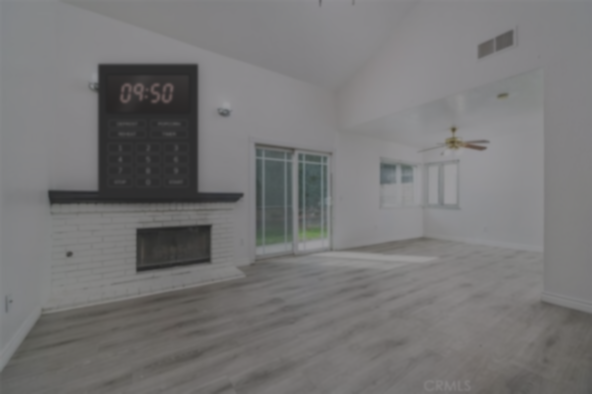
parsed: **9:50**
